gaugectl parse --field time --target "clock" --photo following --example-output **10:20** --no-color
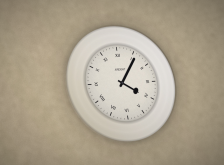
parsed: **4:06**
